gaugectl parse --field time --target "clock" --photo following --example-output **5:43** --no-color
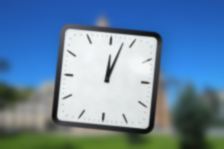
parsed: **12:03**
